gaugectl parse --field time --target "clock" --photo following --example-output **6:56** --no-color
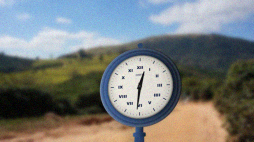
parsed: **12:31**
